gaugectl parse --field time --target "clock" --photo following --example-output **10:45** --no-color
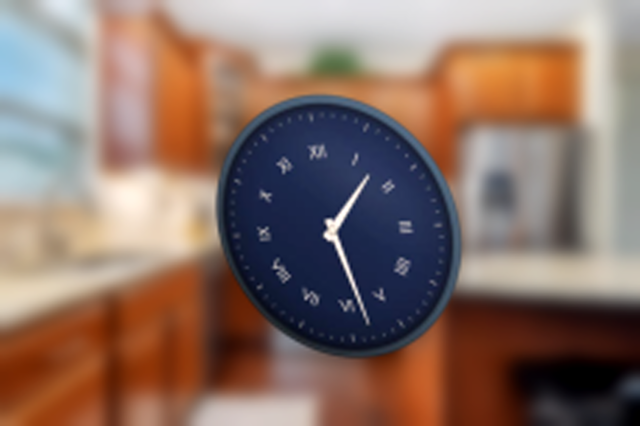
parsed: **1:28**
